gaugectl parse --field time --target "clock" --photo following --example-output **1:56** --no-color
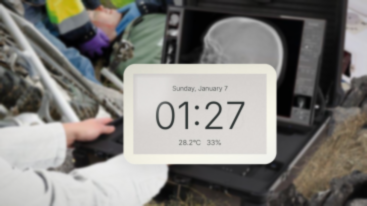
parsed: **1:27**
